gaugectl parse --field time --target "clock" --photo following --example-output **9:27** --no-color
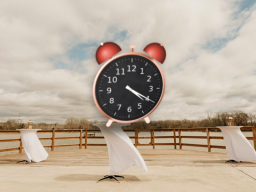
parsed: **4:20**
